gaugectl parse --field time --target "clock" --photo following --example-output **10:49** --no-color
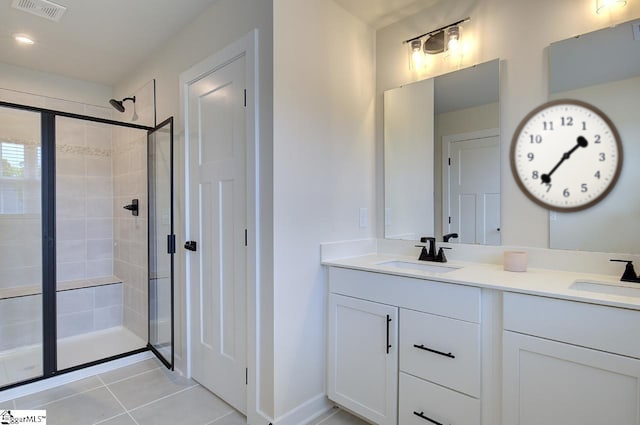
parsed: **1:37**
